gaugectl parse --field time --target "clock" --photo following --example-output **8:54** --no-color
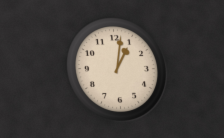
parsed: **1:02**
